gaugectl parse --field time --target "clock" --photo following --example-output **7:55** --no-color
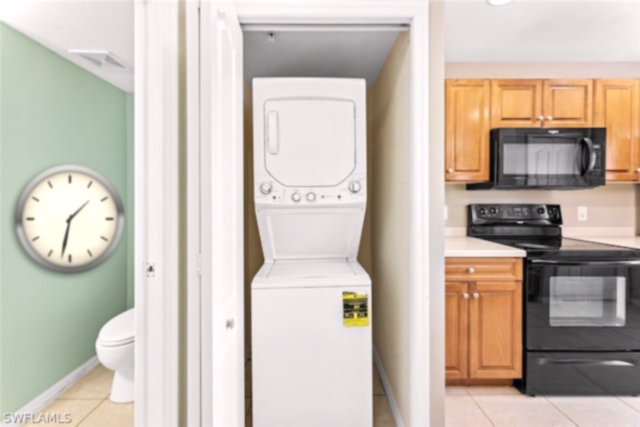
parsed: **1:32**
